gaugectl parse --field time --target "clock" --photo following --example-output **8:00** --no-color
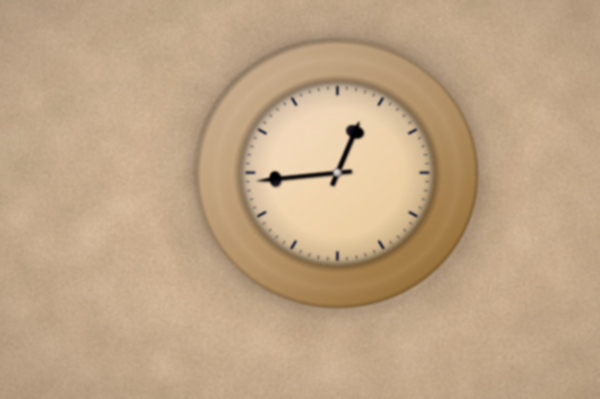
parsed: **12:44**
